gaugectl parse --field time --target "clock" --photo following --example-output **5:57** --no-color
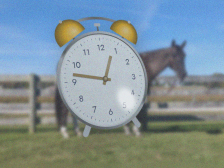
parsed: **12:47**
